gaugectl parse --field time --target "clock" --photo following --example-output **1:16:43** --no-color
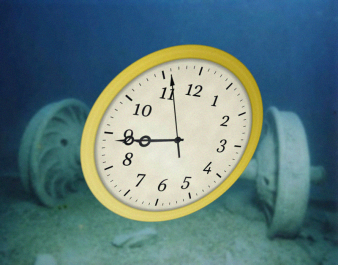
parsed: **8:43:56**
